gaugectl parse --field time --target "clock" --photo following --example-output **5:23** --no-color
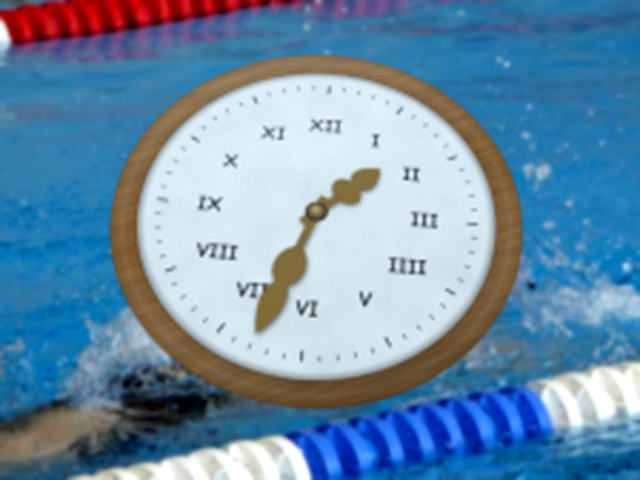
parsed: **1:33**
